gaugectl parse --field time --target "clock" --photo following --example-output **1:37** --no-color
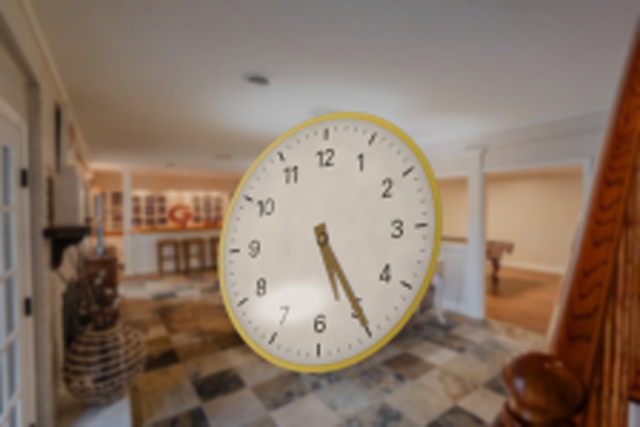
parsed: **5:25**
